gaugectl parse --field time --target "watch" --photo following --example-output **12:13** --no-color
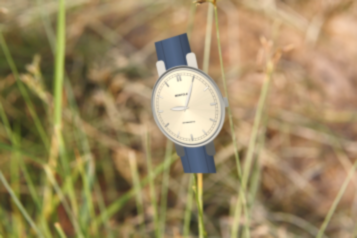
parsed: **9:05**
